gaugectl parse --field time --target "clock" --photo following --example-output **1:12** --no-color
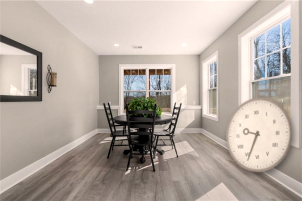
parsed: **9:34**
